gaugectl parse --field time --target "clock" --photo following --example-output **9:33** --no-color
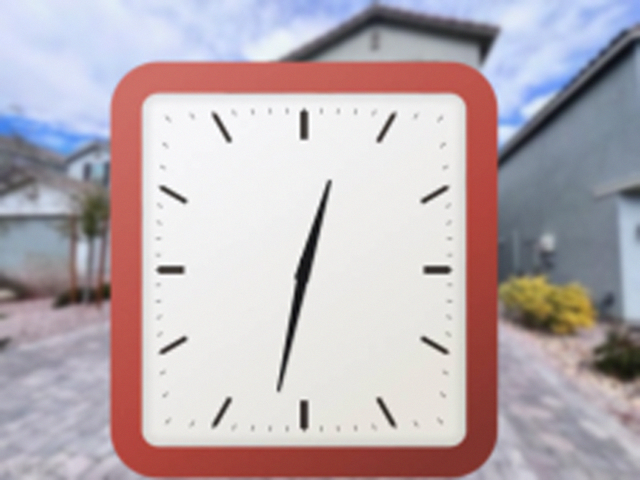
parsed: **12:32**
